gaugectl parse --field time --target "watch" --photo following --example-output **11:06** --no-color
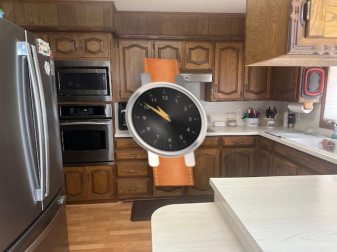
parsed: **10:51**
